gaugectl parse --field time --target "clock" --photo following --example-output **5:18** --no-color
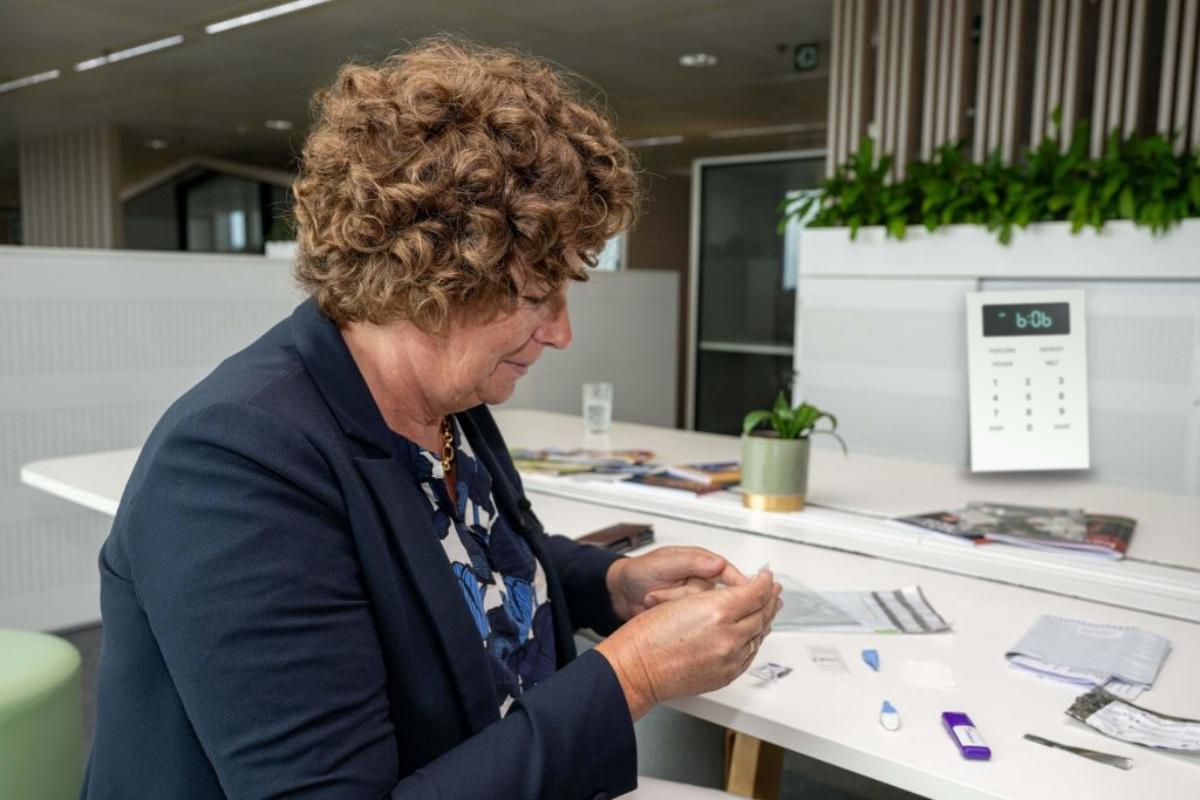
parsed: **6:06**
